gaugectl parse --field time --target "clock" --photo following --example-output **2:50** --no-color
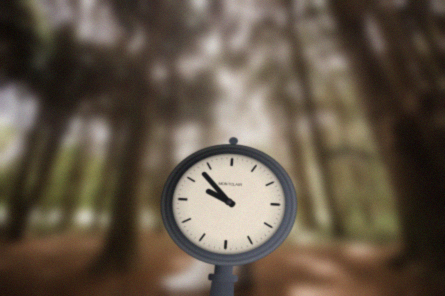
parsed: **9:53**
